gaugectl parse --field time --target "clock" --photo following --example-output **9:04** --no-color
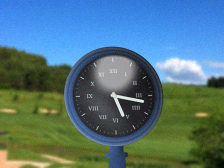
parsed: **5:17**
